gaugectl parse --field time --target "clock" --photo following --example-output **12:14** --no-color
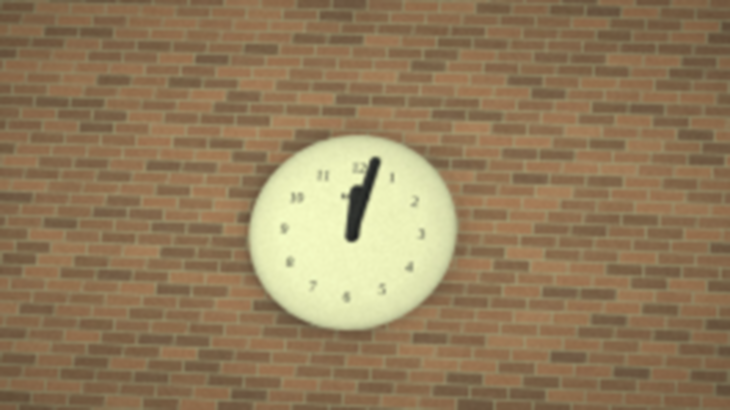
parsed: **12:02**
